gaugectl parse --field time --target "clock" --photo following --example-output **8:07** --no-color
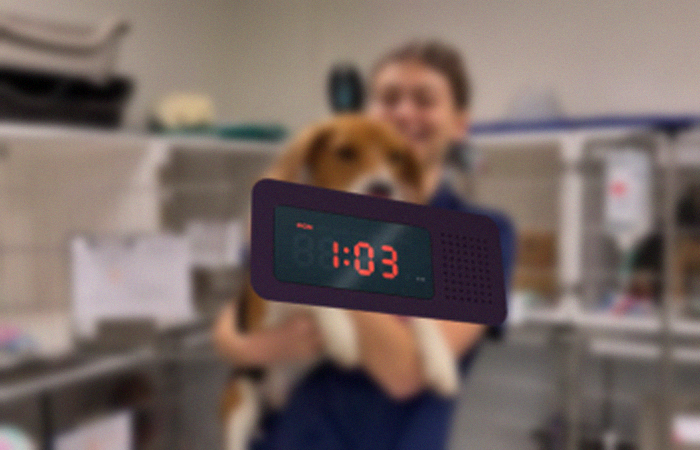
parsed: **1:03**
